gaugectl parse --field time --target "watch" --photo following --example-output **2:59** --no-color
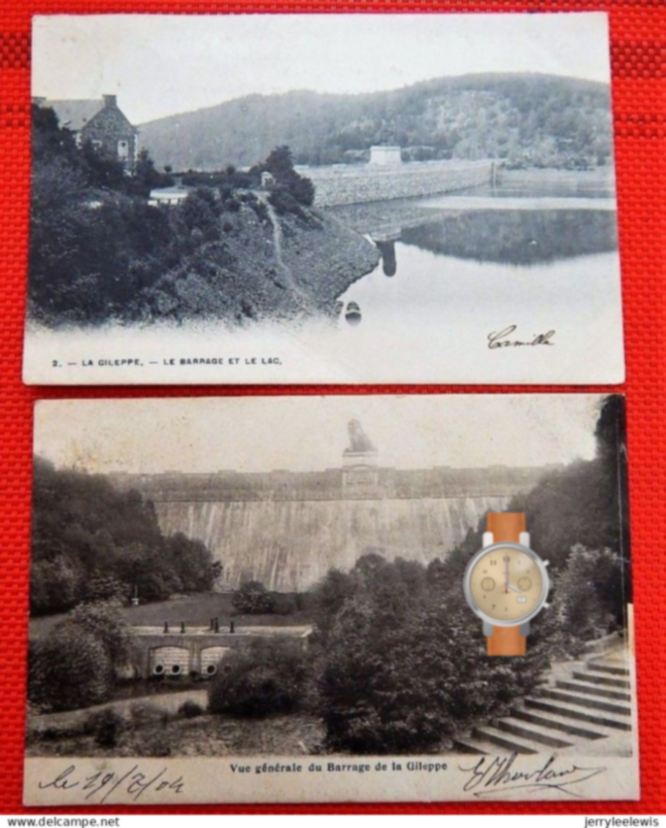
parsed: **4:00**
